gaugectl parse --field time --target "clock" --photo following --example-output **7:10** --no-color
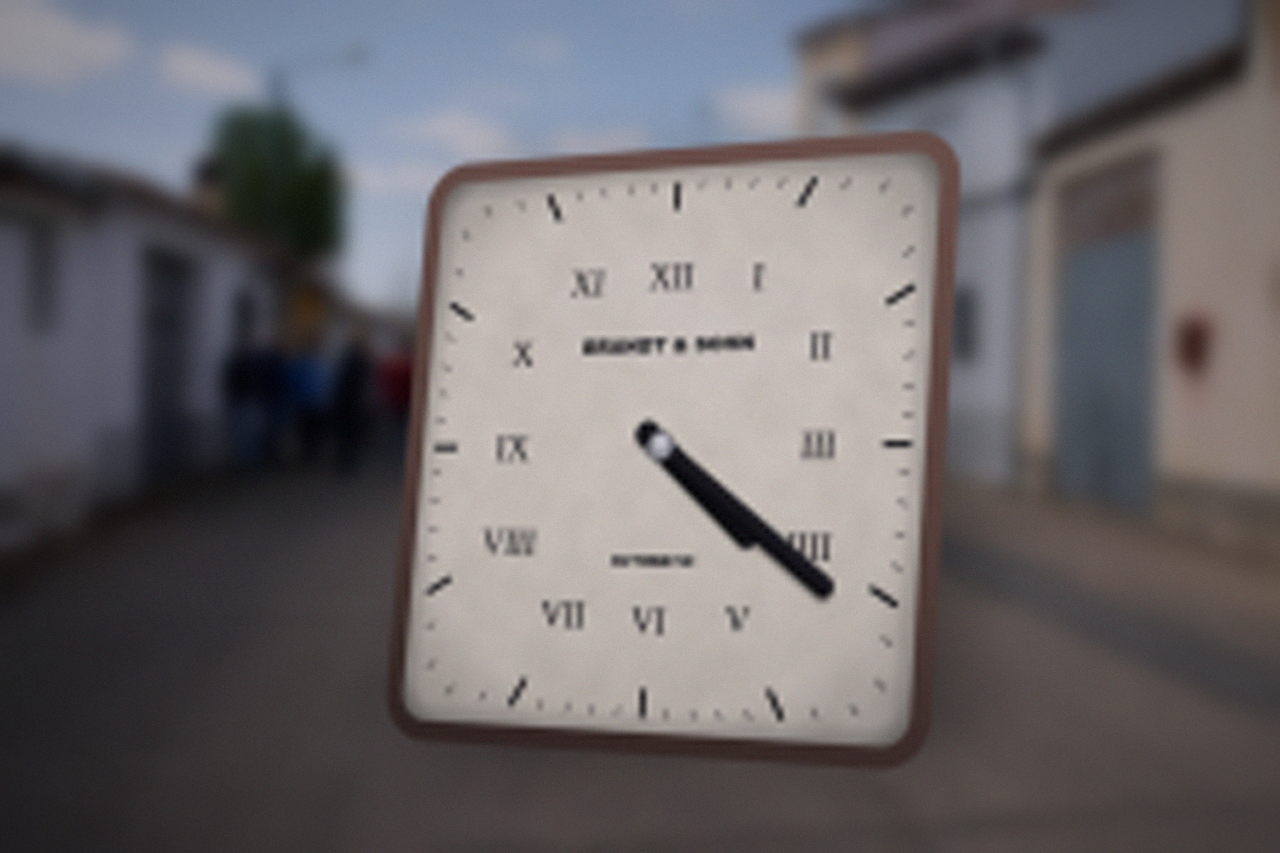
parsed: **4:21**
